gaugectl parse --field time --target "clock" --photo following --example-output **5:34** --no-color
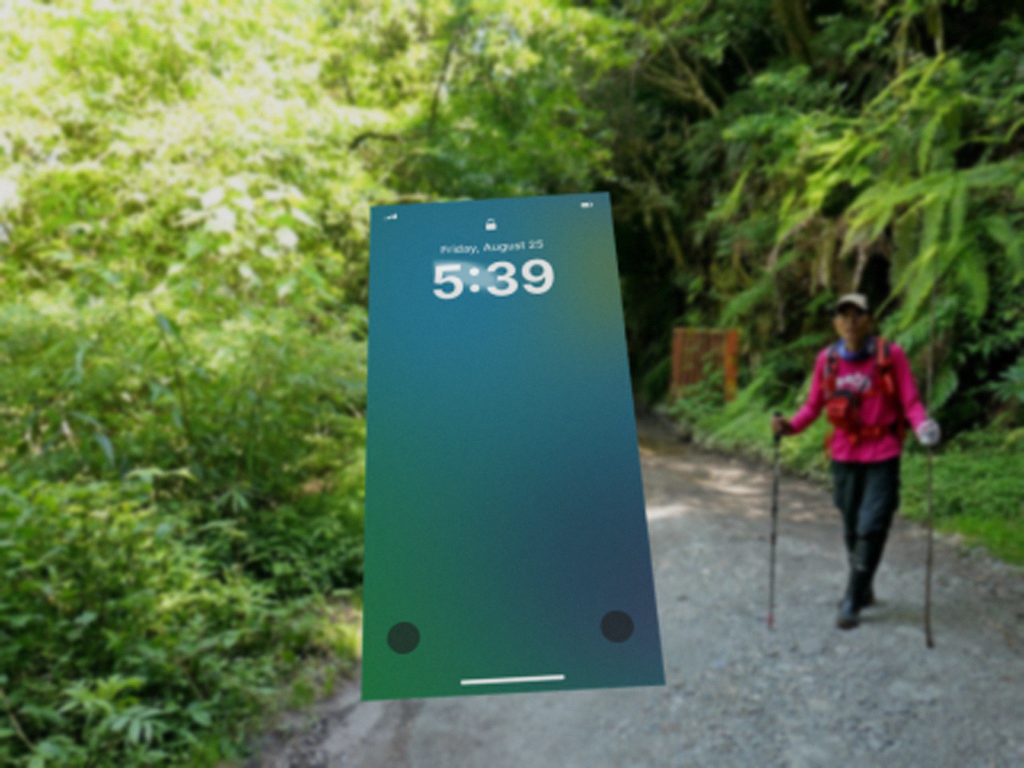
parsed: **5:39**
